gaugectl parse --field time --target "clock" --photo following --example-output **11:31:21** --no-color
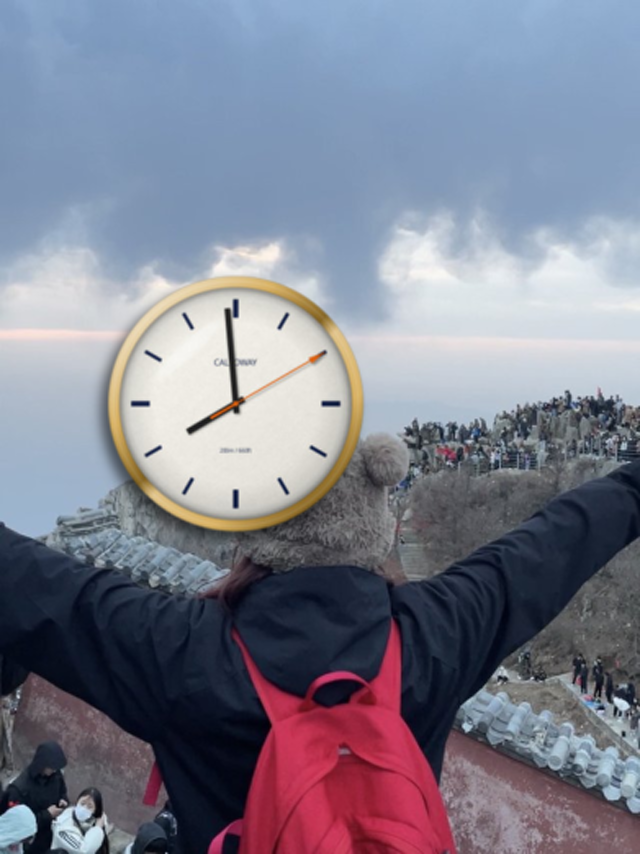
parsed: **7:59:10**
